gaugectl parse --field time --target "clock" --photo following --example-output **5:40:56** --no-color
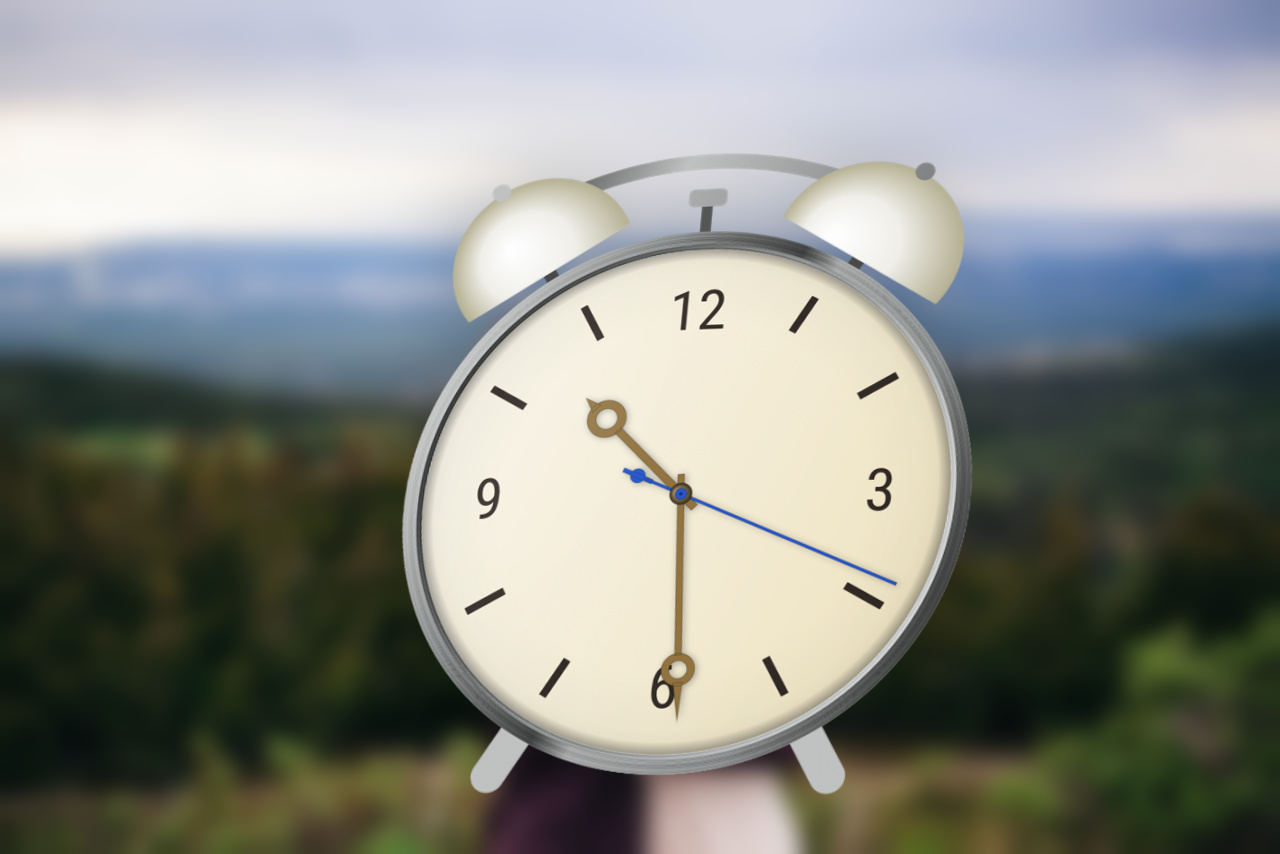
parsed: **10:29:19**
